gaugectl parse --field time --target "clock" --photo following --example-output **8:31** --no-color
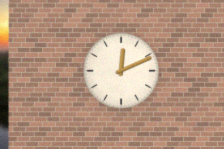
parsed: **12:11**
